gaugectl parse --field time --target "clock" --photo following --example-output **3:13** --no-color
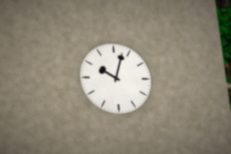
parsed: **10:03**
